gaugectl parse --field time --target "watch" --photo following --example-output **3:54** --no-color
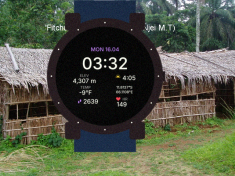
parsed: **3:32**
